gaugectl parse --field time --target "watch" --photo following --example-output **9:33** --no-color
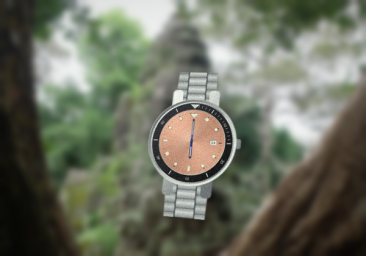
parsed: **6:00**
